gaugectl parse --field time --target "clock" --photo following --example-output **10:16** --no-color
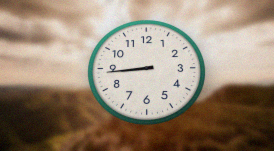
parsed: **8:44**
